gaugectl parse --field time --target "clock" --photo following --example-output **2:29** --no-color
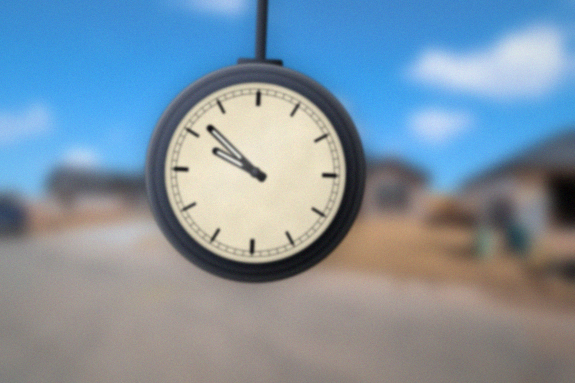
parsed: **9:52**
